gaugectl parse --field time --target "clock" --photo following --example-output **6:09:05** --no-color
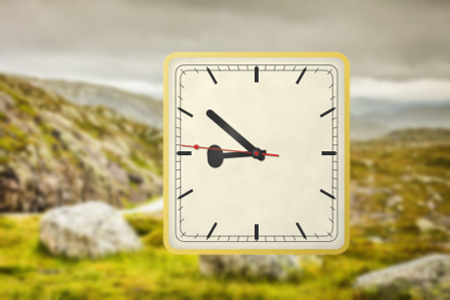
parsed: **8:51:46**
